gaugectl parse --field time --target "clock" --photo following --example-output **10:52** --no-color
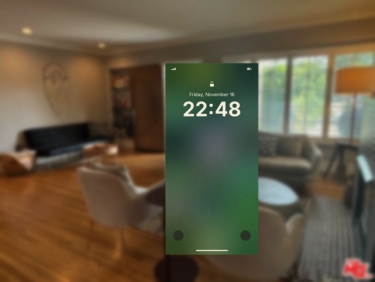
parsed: **22:48**
